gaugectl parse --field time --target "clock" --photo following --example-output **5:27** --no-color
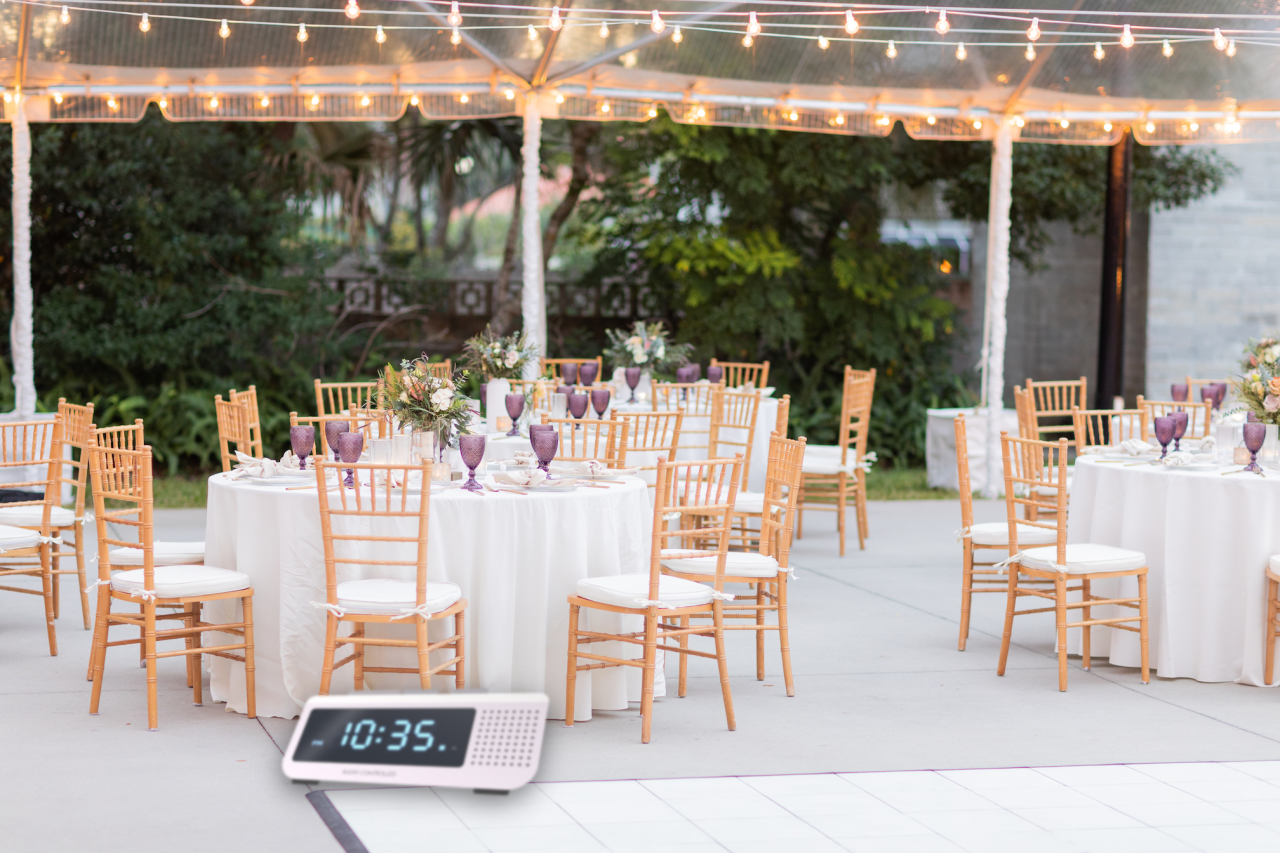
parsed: **10:35**
